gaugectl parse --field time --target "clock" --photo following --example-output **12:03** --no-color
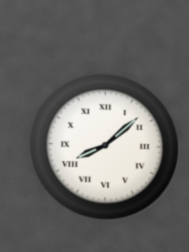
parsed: **8:08**
